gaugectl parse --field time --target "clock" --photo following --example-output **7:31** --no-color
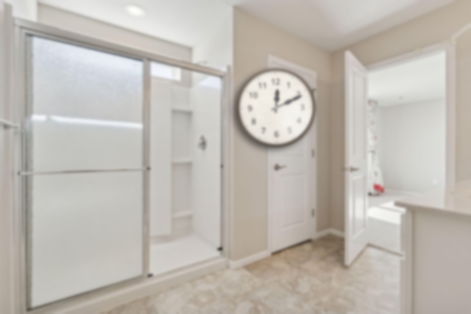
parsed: **12:11**
